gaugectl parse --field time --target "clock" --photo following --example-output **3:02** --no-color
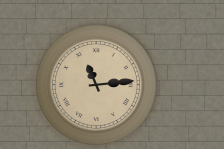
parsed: **11:14**
